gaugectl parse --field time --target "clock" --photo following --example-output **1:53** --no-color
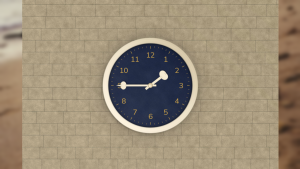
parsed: **1:45**
